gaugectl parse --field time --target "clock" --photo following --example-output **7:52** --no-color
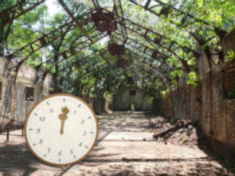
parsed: **12:01**
